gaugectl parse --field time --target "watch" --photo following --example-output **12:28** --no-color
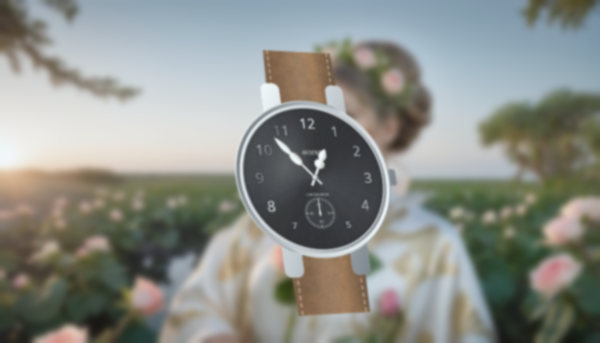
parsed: **12:53**
